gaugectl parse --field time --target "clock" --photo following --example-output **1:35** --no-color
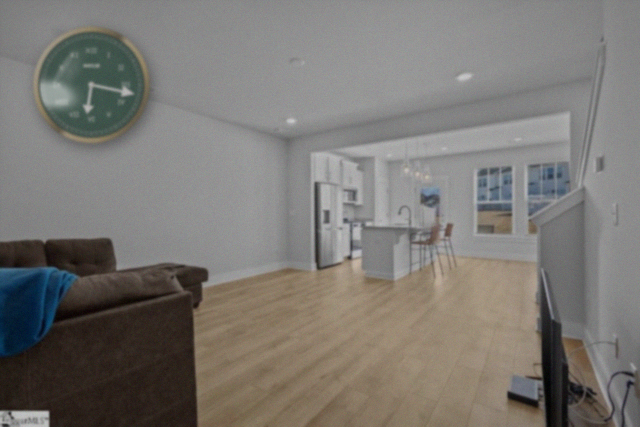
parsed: **6:17**
